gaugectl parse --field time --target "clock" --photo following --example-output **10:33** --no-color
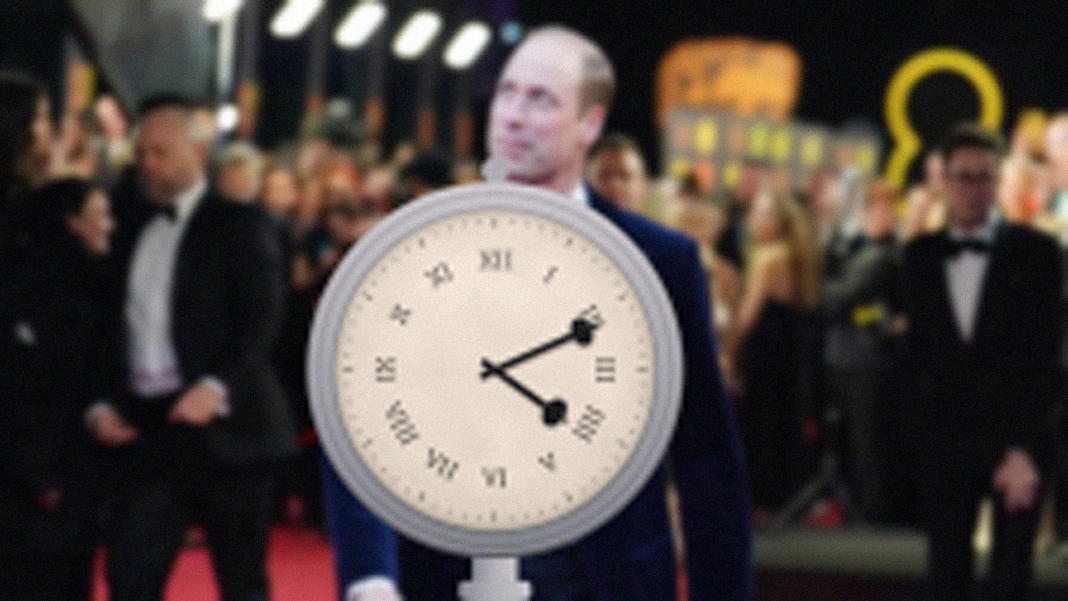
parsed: **4:11**
